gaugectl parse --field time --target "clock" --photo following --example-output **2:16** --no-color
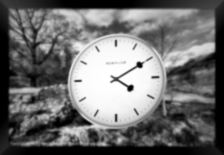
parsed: **4:10**
